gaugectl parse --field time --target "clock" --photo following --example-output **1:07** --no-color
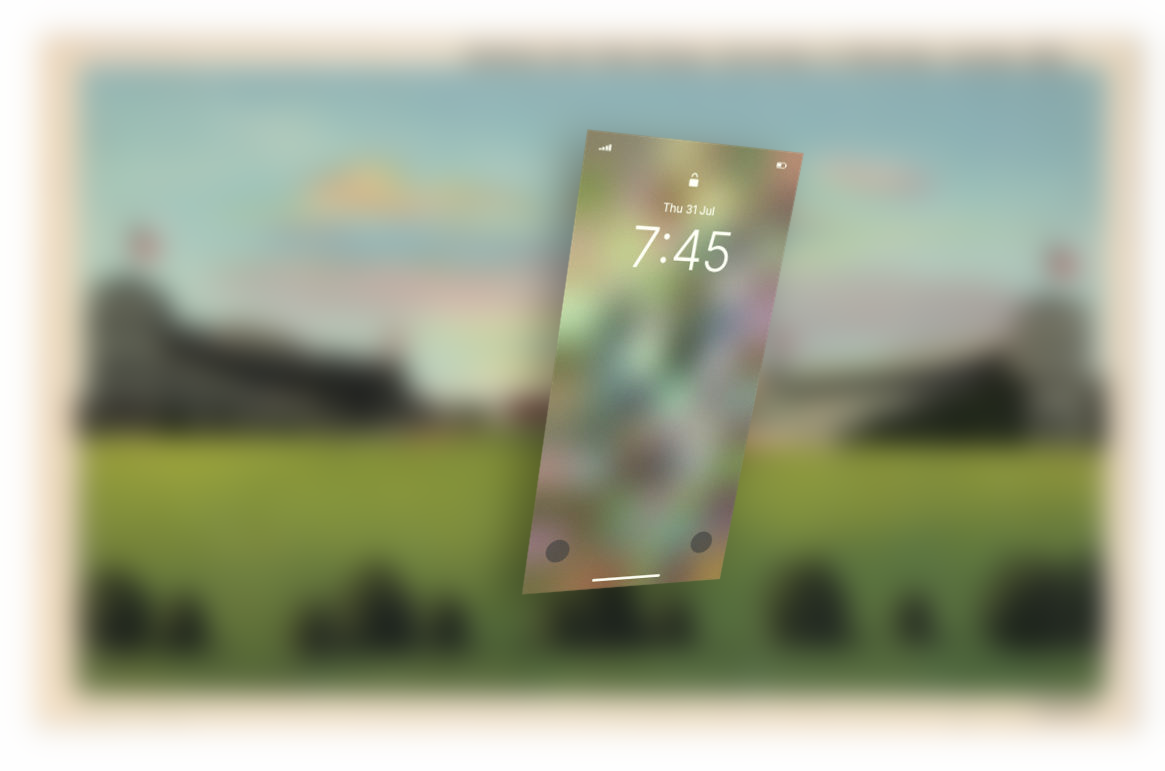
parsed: **7:45**
